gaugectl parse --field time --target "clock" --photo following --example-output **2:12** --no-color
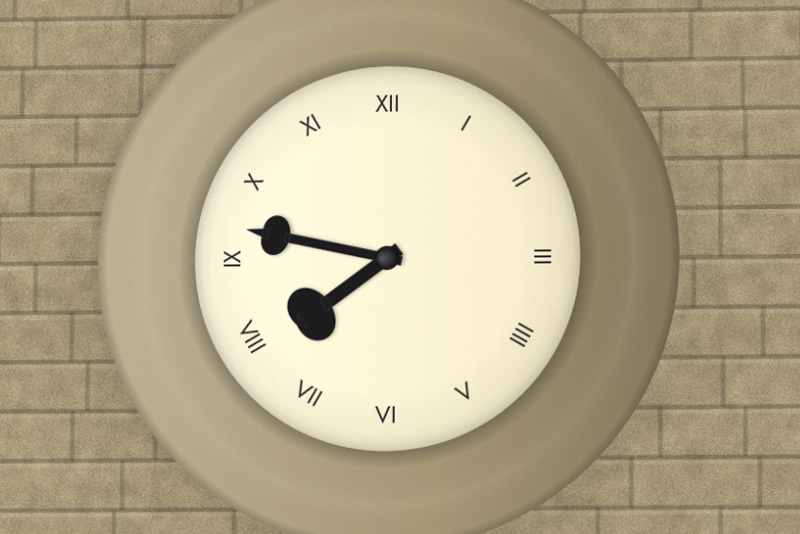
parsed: **7:47**
